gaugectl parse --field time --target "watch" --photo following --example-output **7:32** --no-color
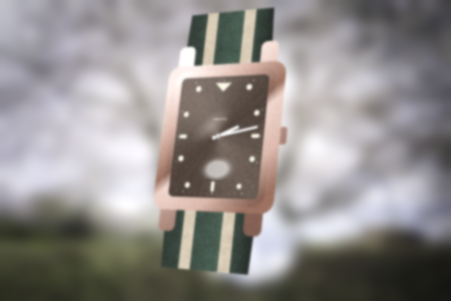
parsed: **2:13**
